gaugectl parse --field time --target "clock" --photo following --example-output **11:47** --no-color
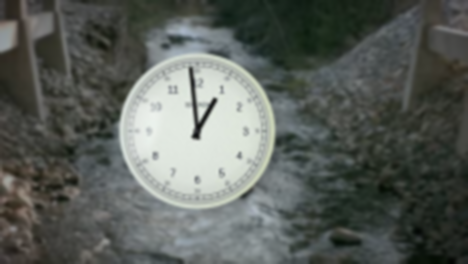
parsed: **12:59**
